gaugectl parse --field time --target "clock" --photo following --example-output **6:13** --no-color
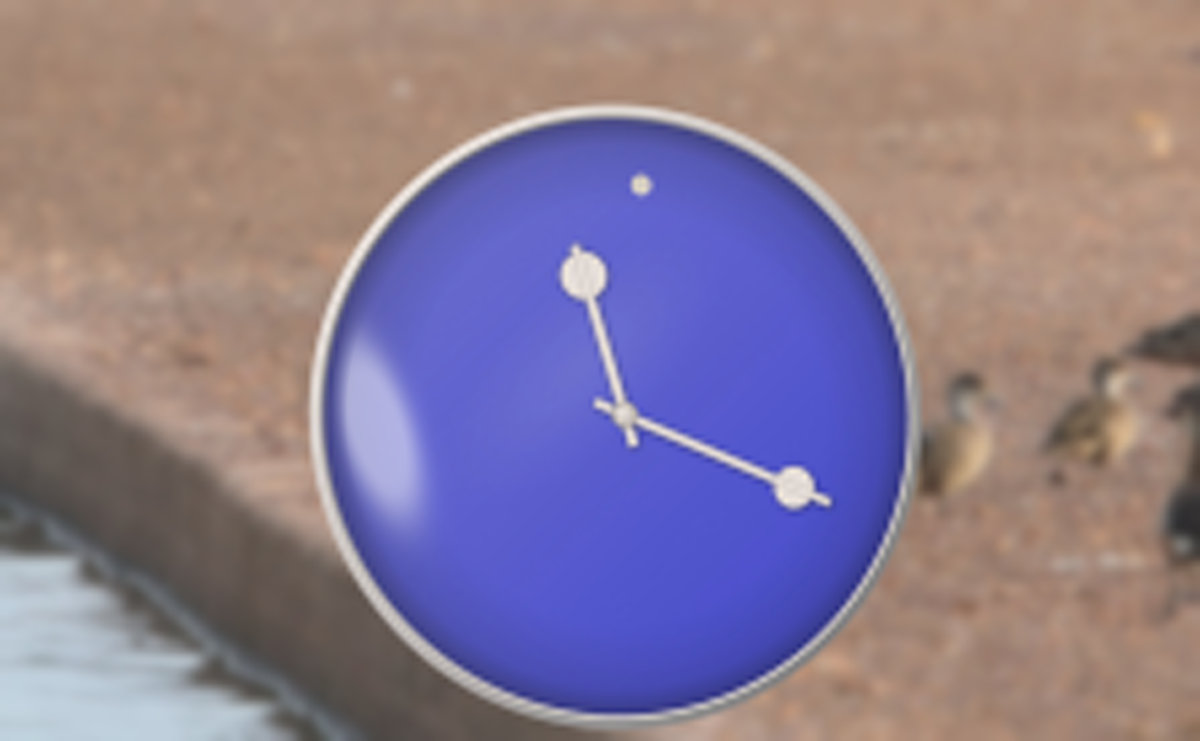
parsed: **11:18**
